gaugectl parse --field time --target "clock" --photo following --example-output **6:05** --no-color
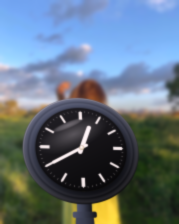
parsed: **12:40**
